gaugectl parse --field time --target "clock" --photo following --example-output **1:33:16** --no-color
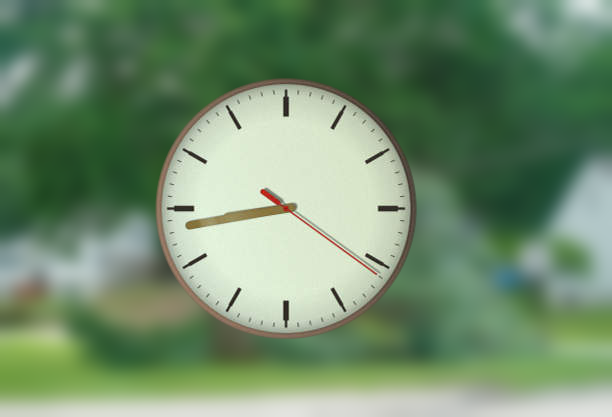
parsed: **8:43:21**
